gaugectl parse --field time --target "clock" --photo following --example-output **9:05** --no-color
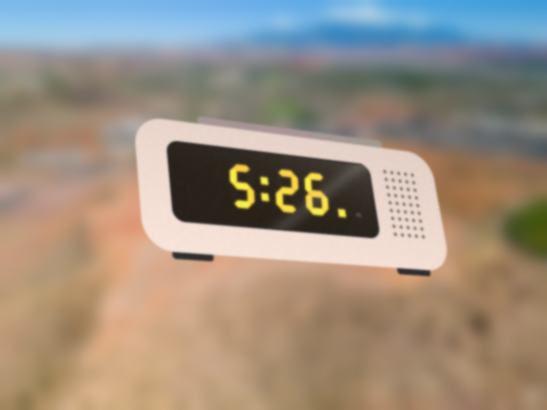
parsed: **5:26**
